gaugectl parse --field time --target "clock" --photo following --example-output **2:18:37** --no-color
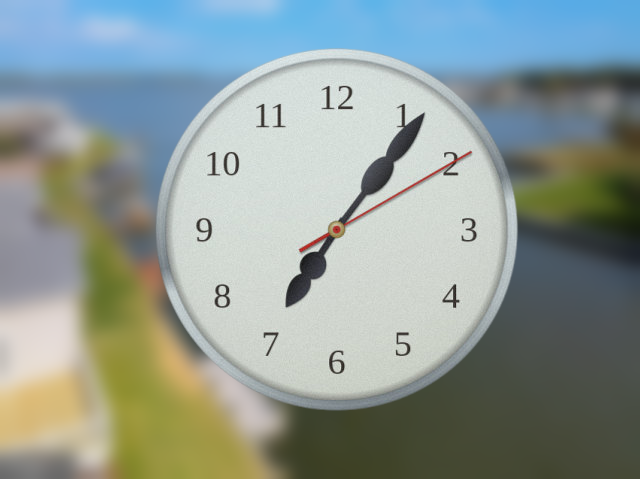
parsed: **7:06:10**
